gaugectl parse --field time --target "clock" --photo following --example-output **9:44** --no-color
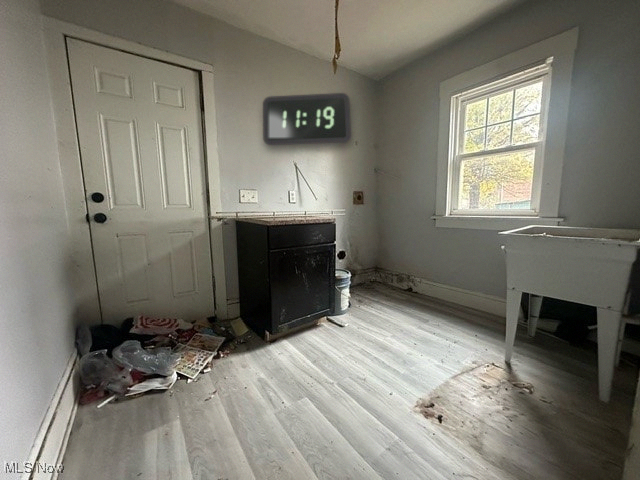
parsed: **11:19**
